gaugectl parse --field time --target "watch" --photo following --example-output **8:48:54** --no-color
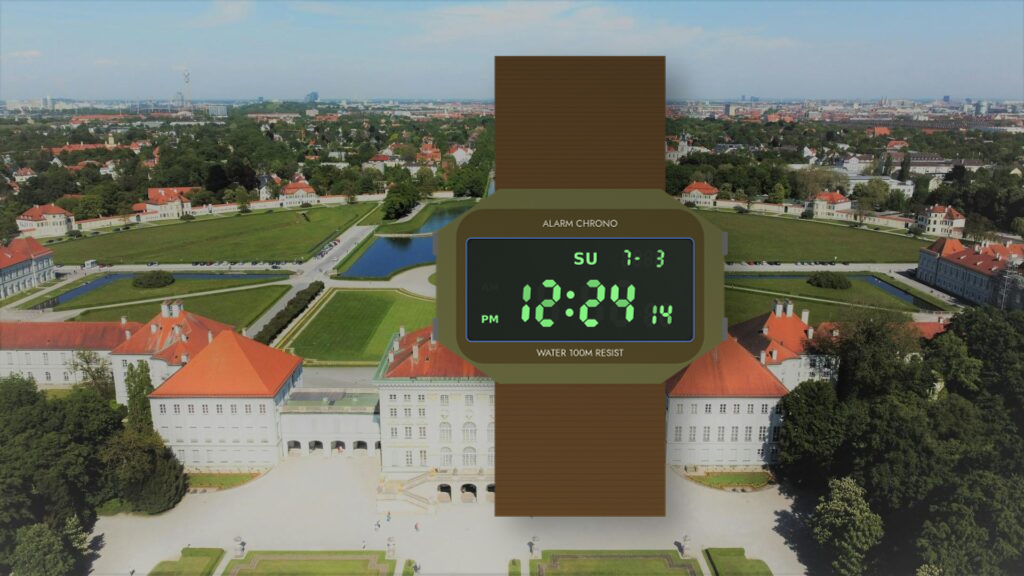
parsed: **12:24:14**
